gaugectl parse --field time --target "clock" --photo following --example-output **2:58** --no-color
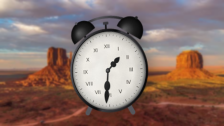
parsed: **1:31**
